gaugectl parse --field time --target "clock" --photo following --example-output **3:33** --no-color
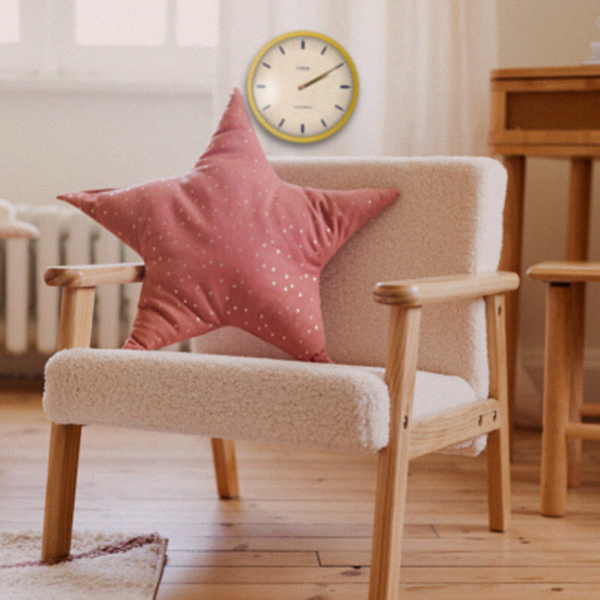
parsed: **2:10**
